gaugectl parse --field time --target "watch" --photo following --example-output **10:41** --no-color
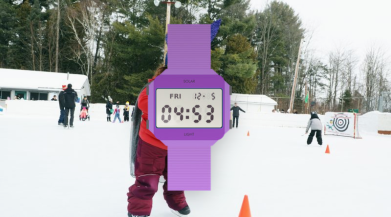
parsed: **4:53**
